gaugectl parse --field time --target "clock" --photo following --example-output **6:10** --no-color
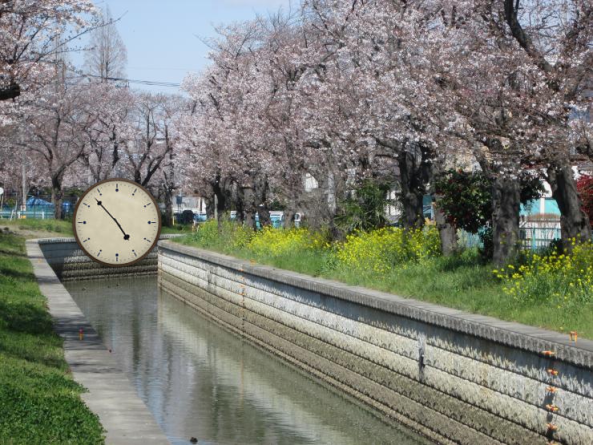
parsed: **4:53**
